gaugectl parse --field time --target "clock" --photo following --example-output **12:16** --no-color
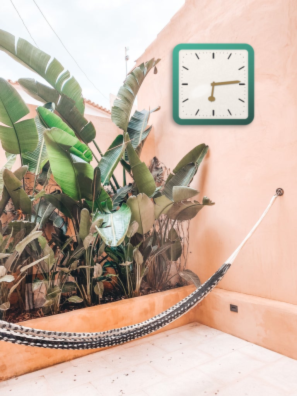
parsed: **6:14**
